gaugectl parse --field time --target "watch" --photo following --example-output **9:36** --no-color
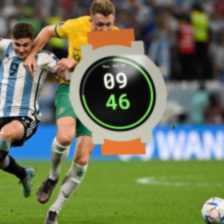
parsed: **9:46**
